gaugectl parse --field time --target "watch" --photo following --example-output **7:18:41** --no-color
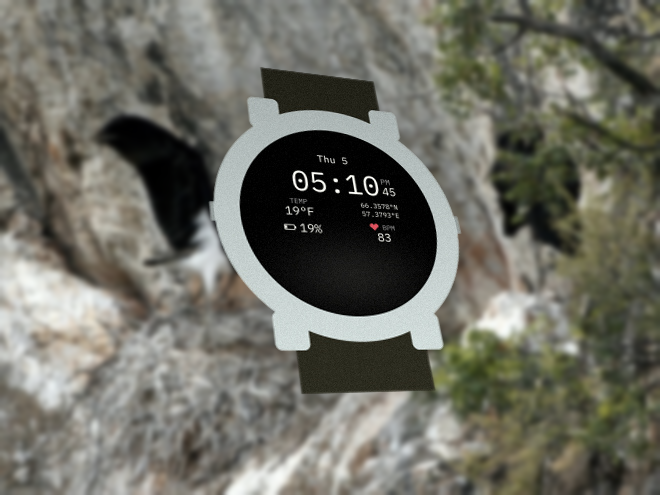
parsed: **5:10:45**
